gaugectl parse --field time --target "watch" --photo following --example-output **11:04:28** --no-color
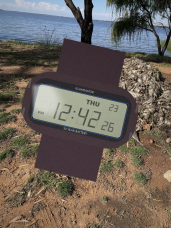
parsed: **12:42:26**
